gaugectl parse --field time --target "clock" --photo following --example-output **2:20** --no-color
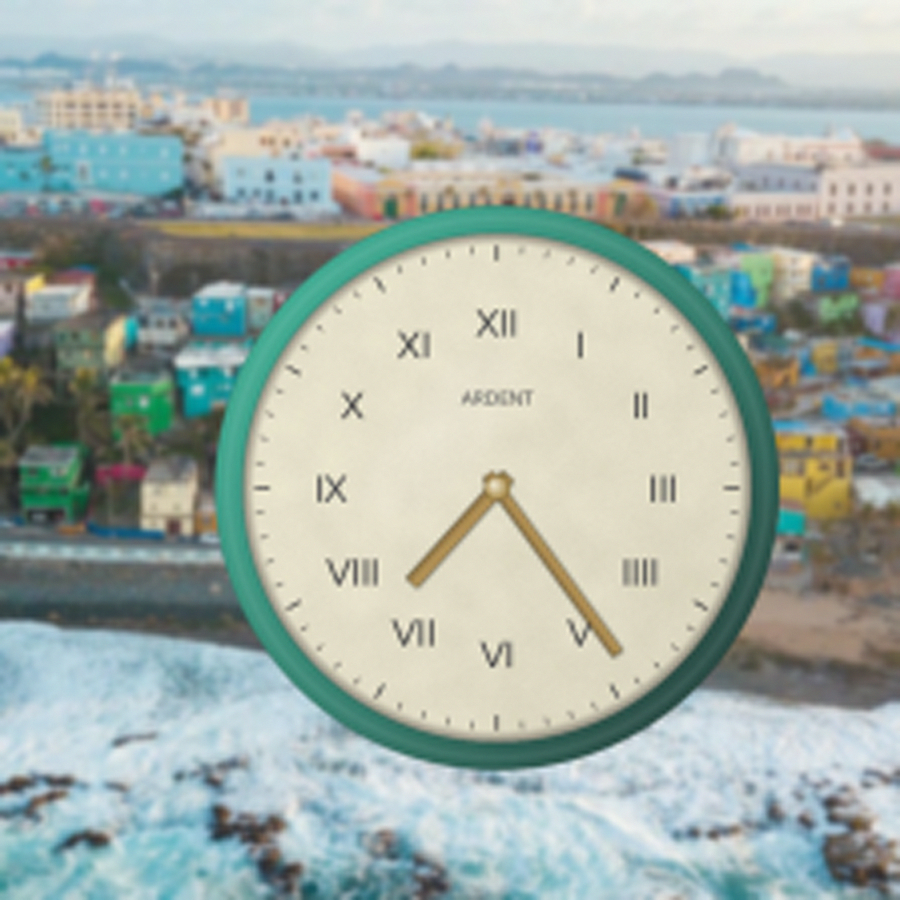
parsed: **7:24**
